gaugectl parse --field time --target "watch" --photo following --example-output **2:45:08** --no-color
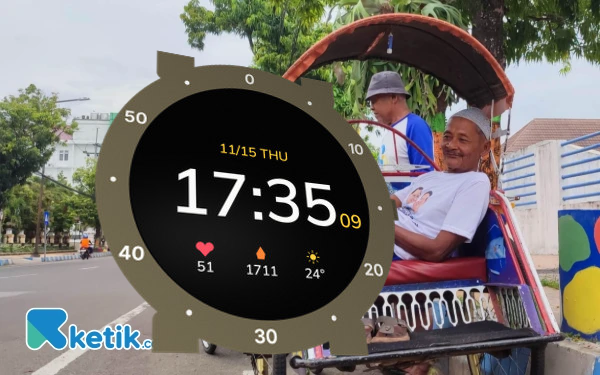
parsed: **17:35:09**
